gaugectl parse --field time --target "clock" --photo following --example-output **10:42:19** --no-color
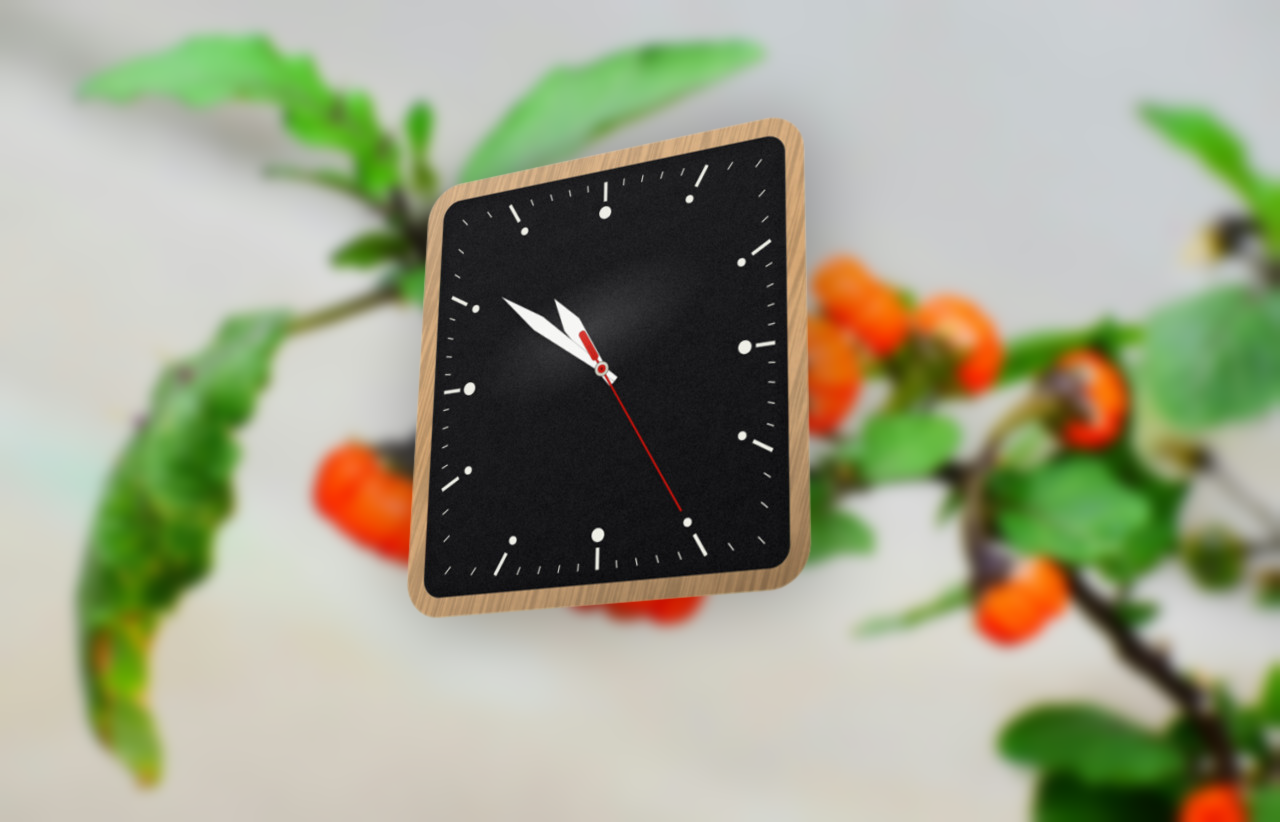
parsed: **10:51:25**
